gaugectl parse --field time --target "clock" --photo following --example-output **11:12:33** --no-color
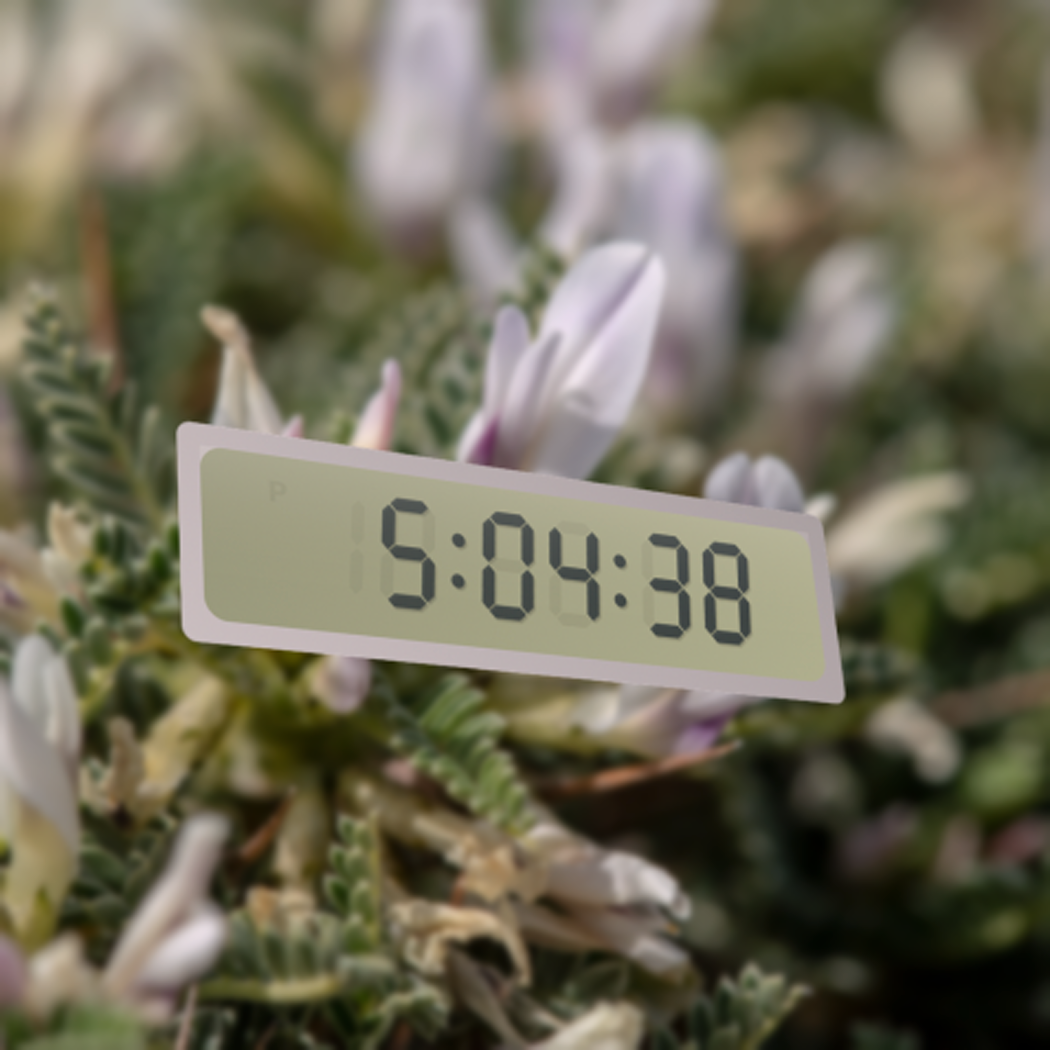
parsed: **5:04:38**
